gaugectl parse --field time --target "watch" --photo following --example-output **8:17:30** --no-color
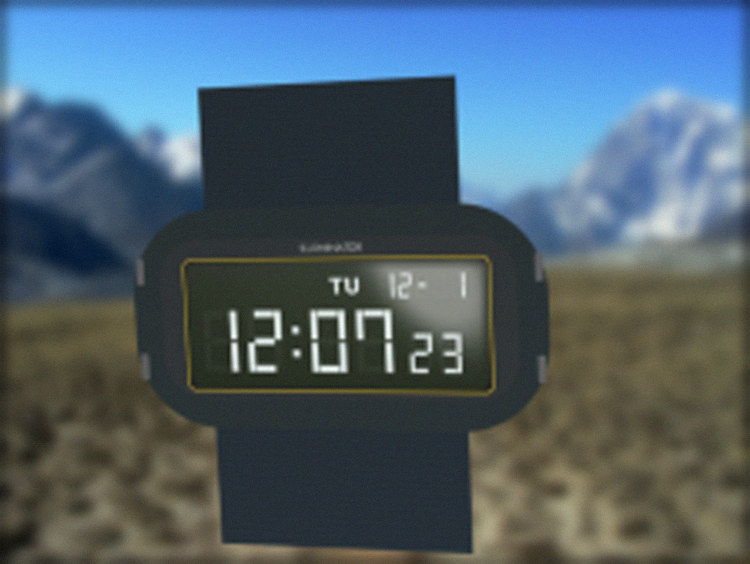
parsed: **12:07:23**
